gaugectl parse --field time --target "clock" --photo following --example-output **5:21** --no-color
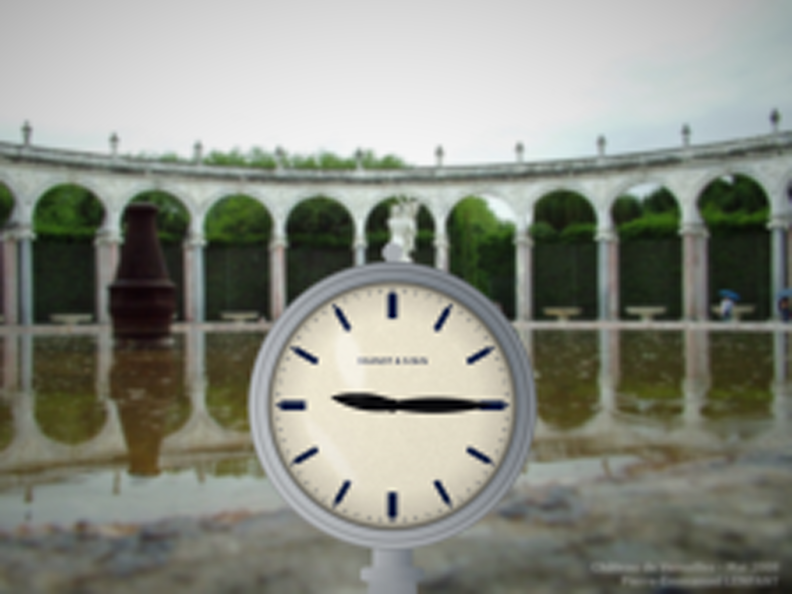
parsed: **9:15**
